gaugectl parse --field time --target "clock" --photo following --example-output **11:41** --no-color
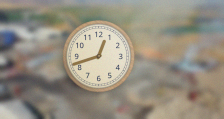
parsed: **12:42**
